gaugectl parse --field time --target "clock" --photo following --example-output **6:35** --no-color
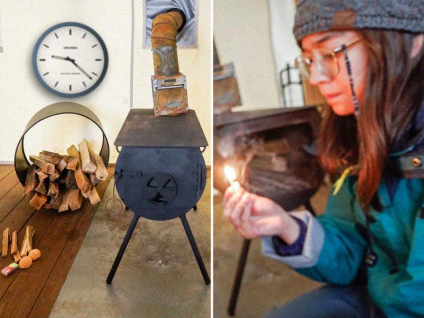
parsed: **9:22**
